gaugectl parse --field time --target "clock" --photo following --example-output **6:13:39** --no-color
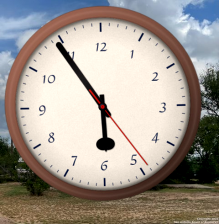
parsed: **5:54:24**
